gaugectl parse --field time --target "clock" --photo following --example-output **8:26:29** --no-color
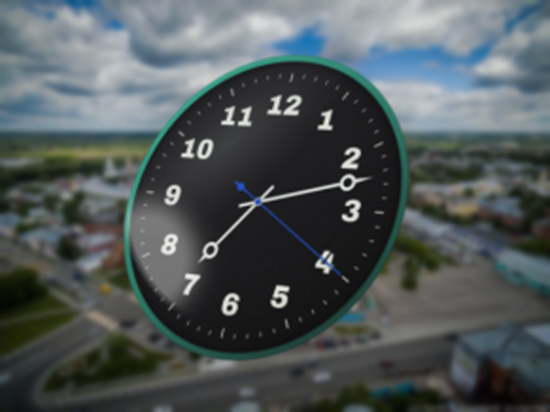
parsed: **7:12:20**
